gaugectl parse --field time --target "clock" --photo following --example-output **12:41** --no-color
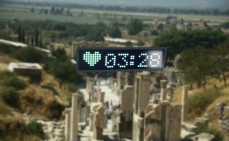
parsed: **3:28**
